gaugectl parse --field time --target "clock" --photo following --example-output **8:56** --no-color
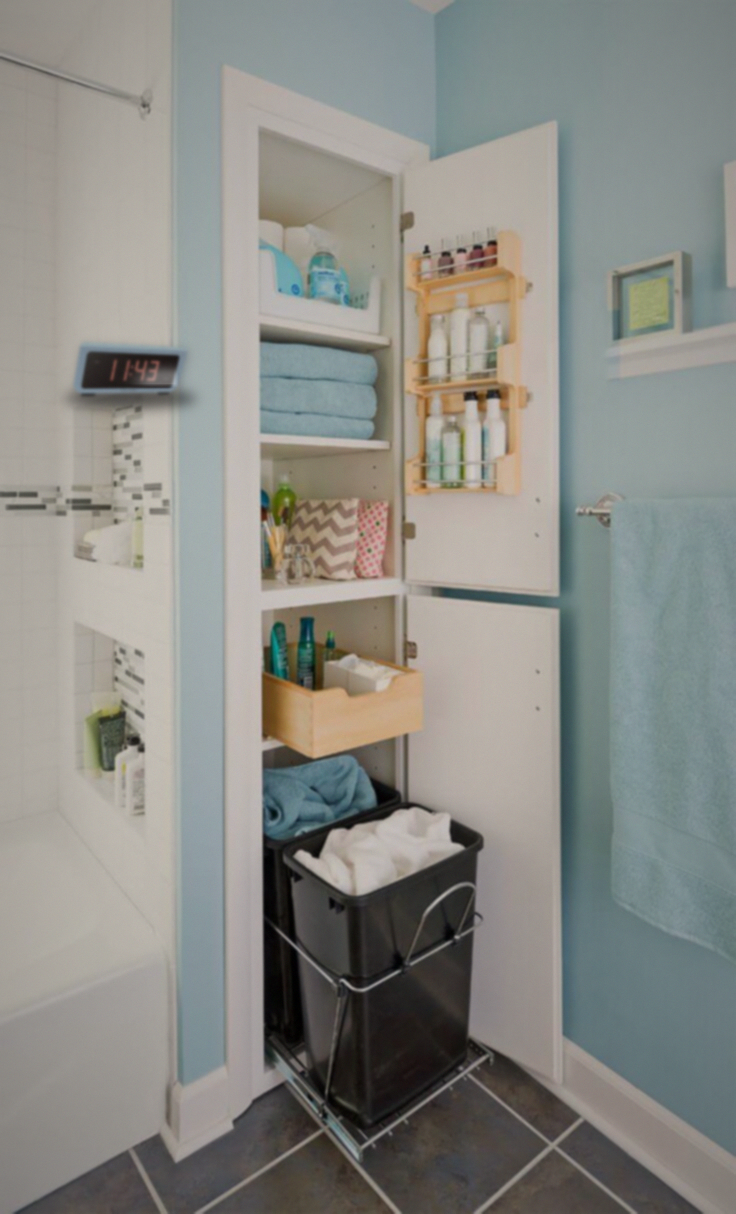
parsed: **11:43**
